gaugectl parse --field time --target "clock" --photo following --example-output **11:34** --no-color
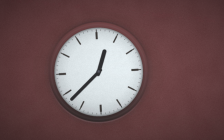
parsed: **12:38**
